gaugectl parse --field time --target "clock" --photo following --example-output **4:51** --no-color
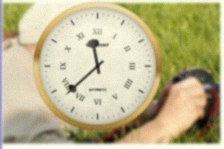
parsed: **11:38**
